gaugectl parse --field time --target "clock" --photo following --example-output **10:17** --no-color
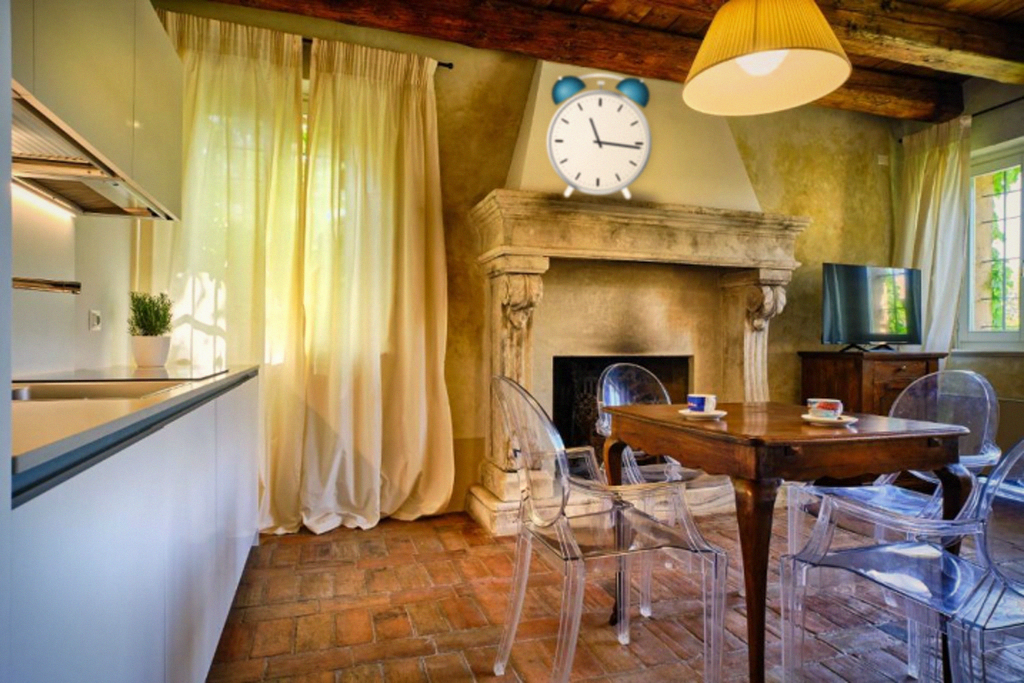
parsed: **11:16**
